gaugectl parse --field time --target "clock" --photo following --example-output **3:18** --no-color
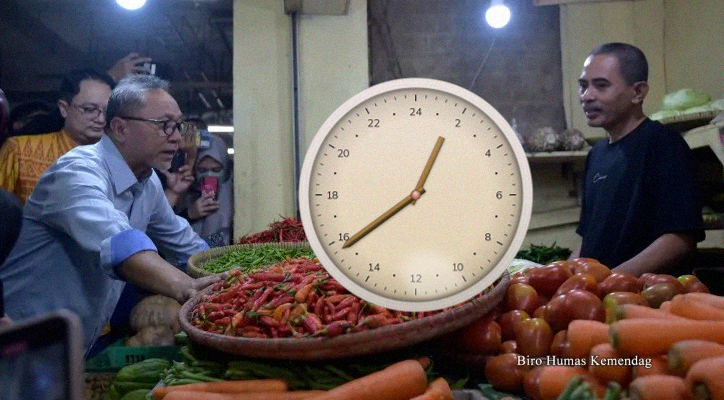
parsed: **1:39**
